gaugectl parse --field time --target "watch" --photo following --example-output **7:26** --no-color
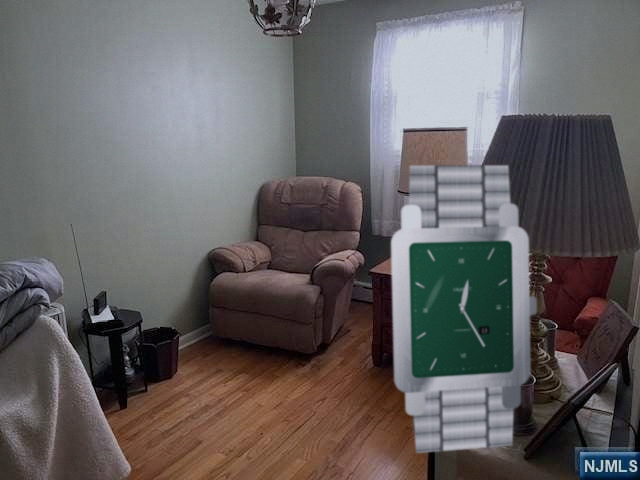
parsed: **12:25**
